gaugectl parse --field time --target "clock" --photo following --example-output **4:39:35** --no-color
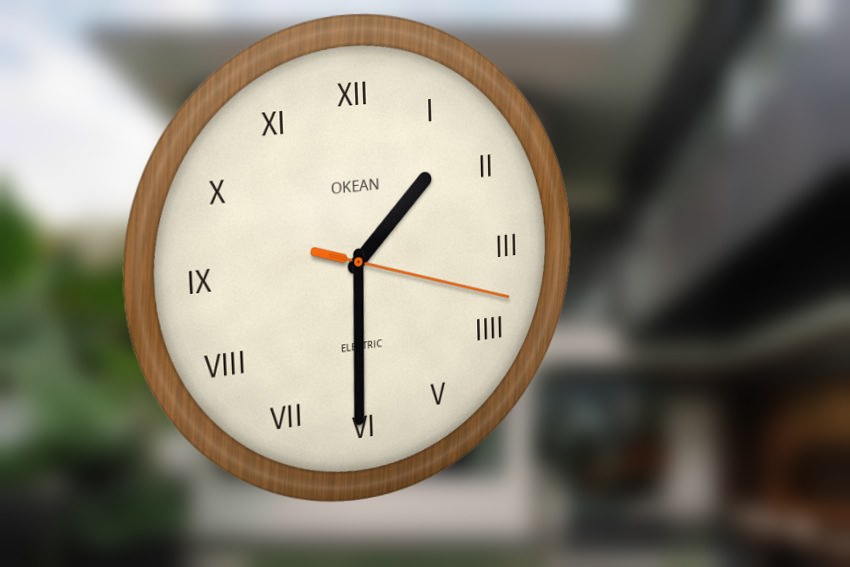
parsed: **1:30:18**
